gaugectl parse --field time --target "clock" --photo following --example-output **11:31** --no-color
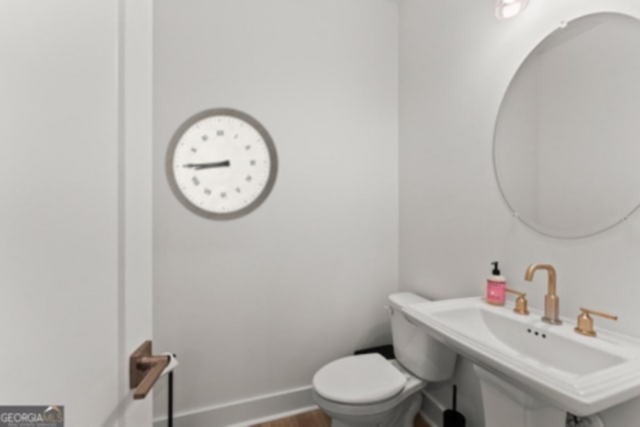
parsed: **8:45**
